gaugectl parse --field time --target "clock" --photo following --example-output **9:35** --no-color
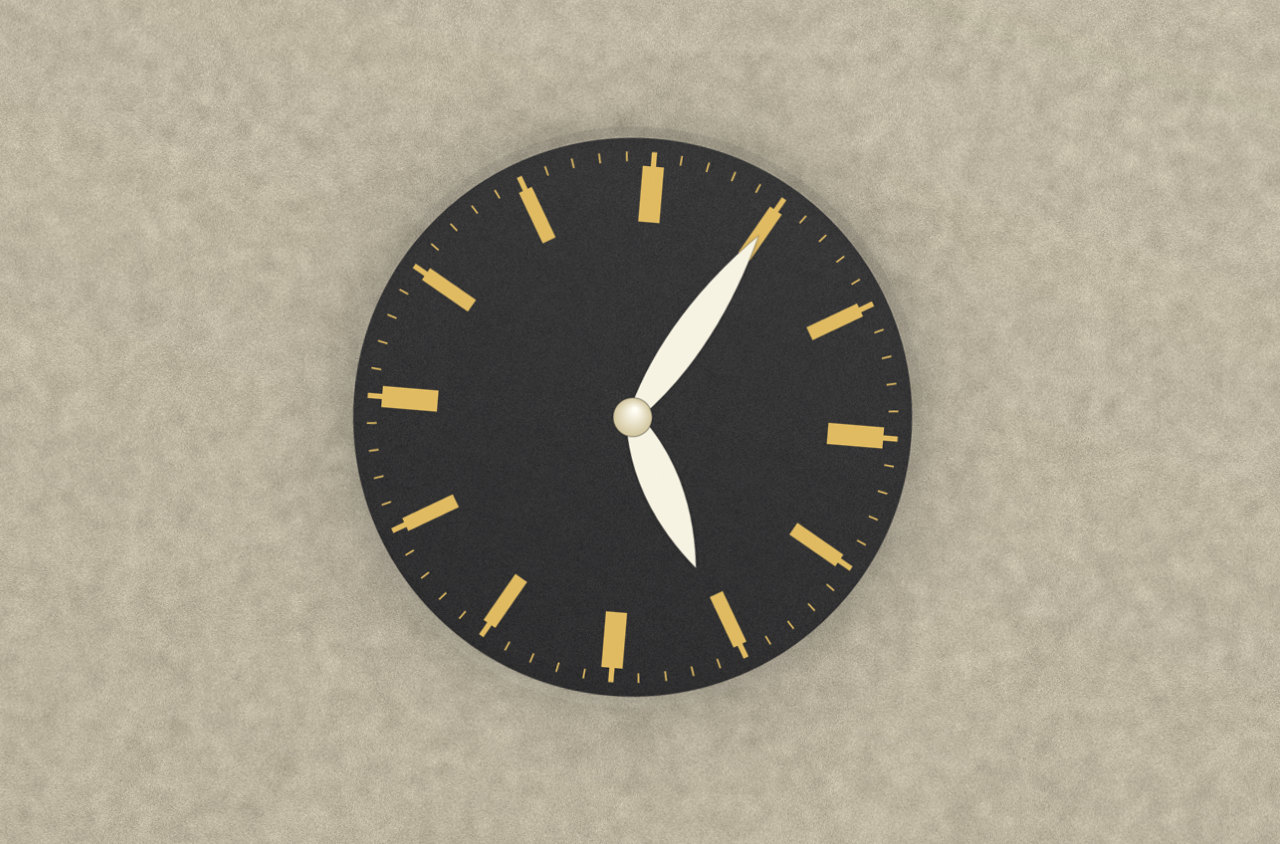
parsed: **5:05**
